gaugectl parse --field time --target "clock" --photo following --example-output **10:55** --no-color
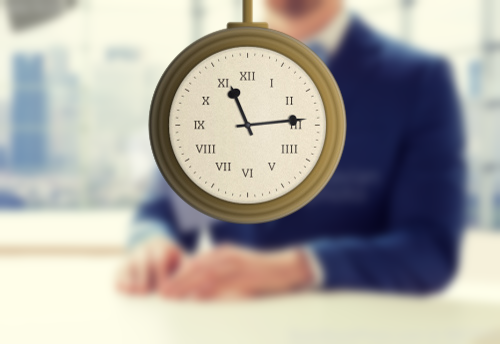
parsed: **11:14**
